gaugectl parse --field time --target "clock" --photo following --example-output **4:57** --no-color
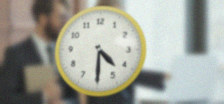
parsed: **4:30**
